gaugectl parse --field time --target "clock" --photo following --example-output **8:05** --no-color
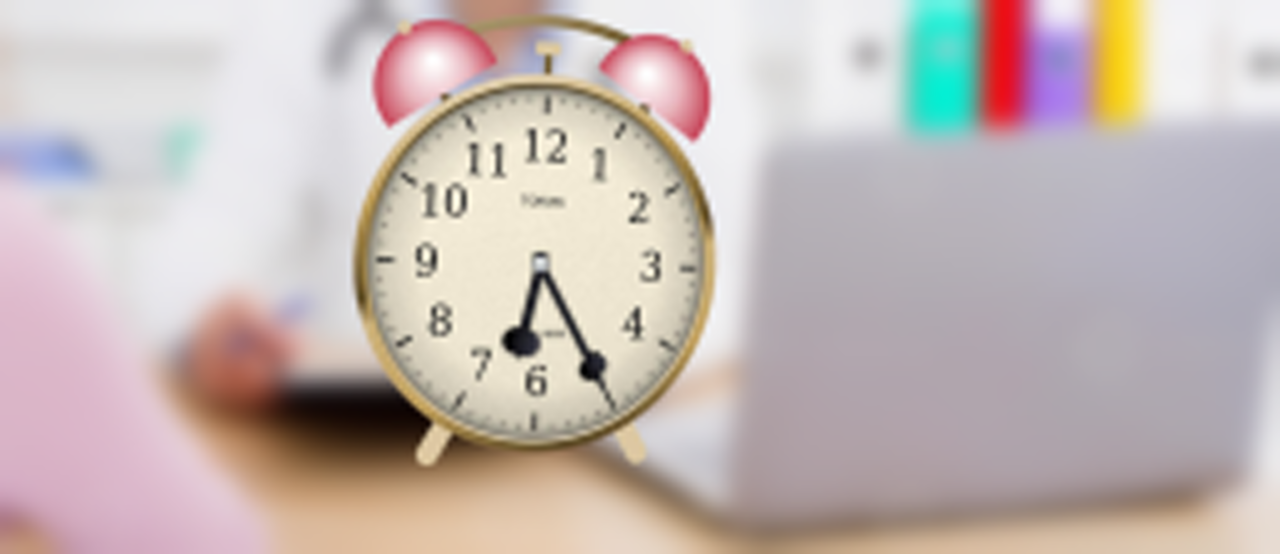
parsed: **6:25**
